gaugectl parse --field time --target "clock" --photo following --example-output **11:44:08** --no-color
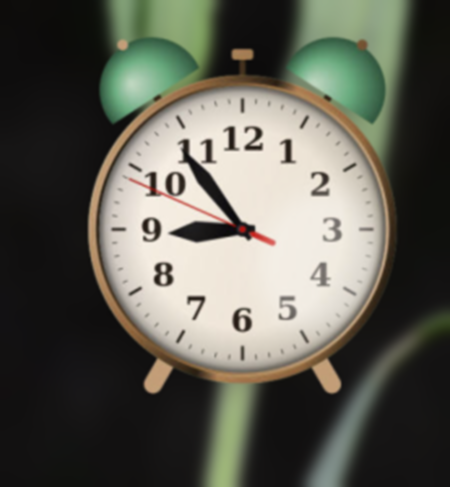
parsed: **8:53:49**
